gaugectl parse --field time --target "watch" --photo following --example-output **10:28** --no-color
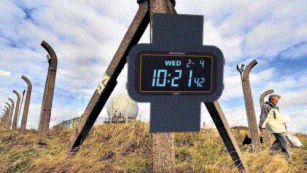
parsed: **10:21**
